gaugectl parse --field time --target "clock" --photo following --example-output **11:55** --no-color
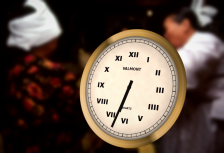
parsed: **6:33**
